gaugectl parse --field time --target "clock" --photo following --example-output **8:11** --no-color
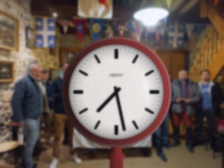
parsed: **7:28**
